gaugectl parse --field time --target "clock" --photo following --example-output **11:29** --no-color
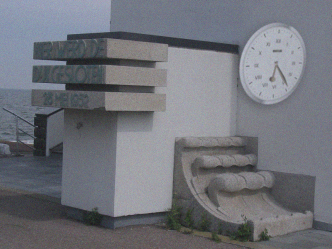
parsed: **6:24**
